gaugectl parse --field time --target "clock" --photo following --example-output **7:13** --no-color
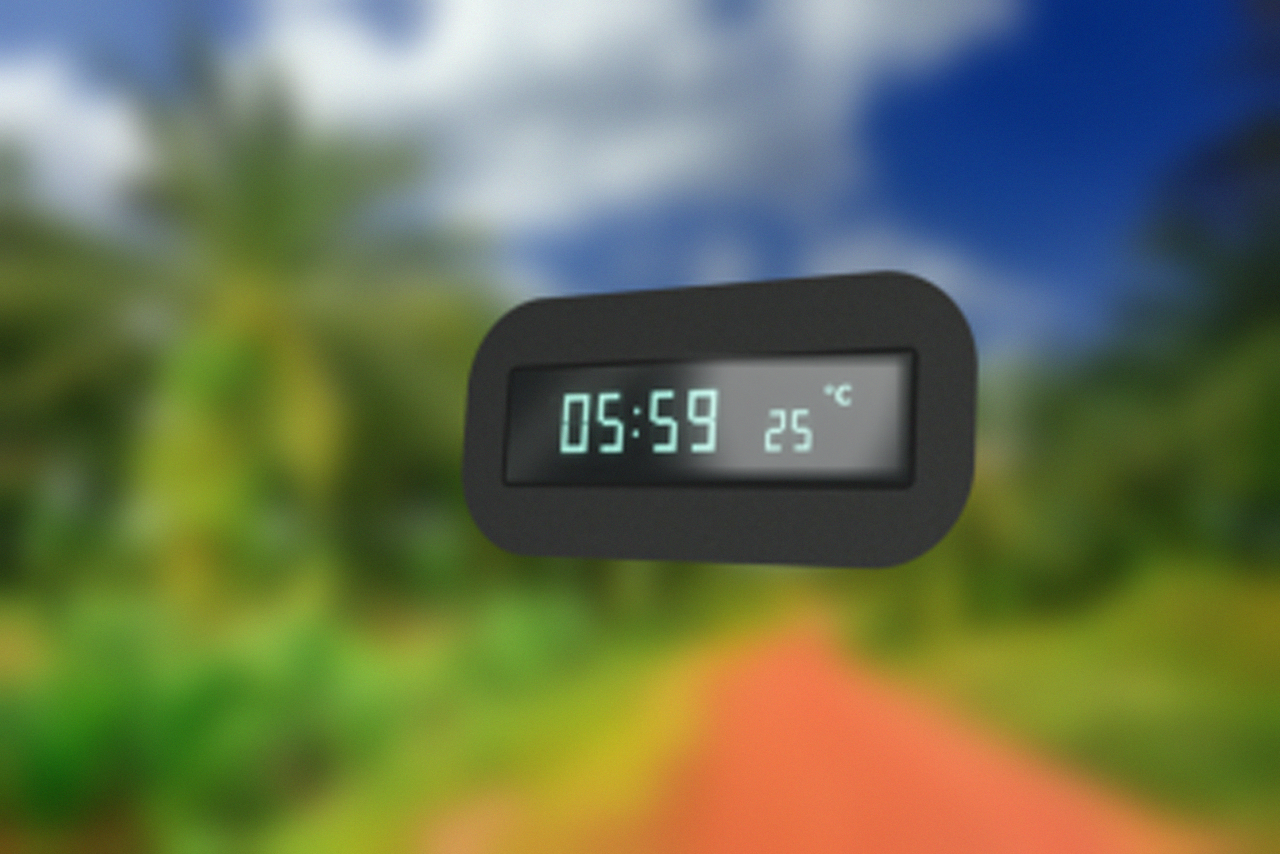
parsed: **5:59**
